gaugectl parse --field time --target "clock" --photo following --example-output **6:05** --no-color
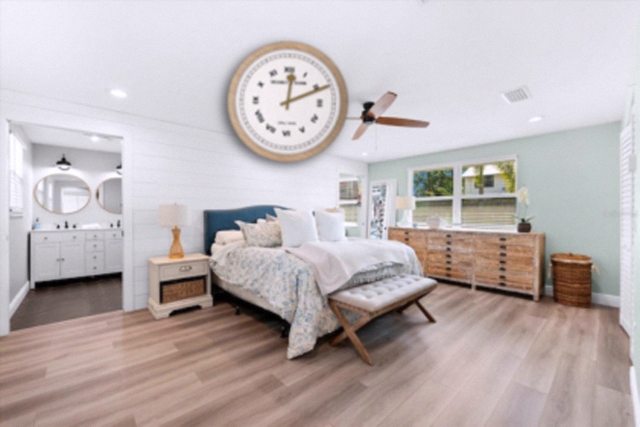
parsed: **12:11**
